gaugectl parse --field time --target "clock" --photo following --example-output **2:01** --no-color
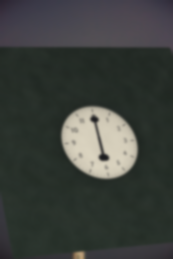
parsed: **6:00**
